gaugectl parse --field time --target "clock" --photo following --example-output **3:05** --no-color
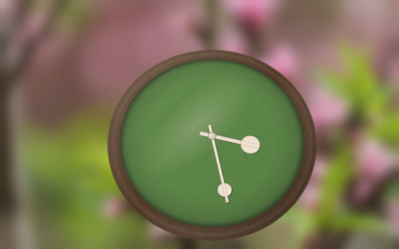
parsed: **3:28**
